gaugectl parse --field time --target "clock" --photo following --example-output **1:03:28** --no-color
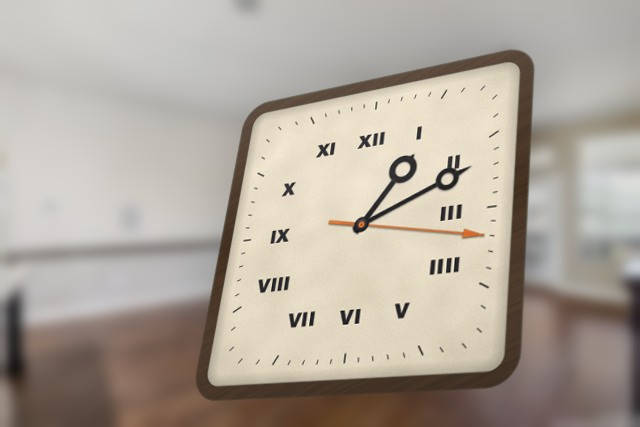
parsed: **1:11:17**
